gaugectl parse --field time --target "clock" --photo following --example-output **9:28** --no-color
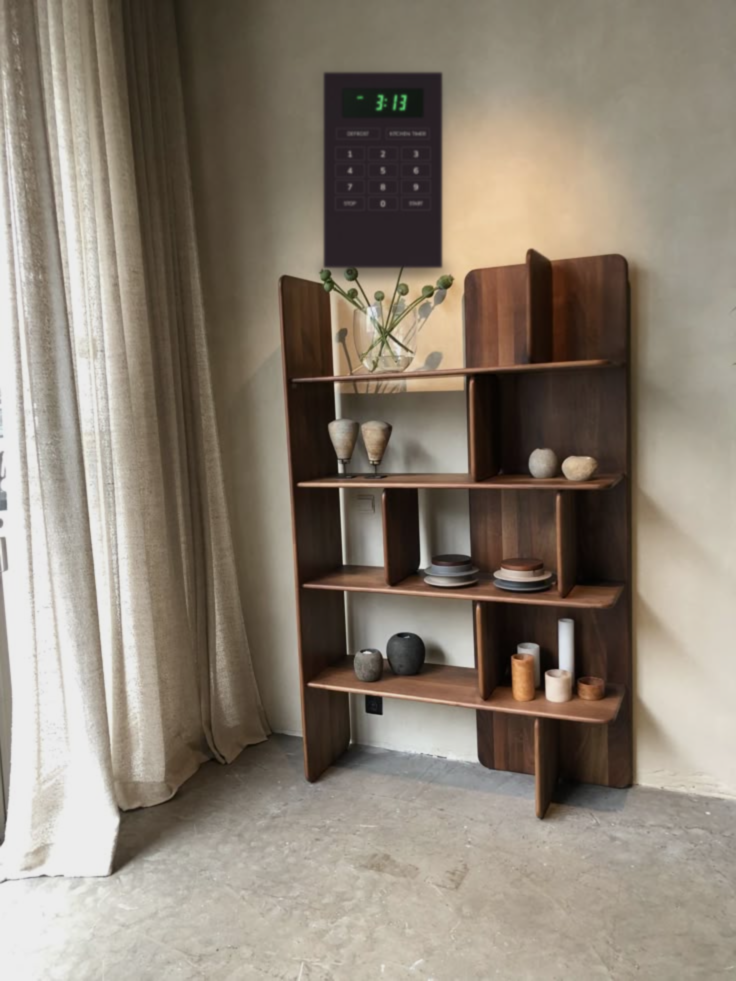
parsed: **3:13**
